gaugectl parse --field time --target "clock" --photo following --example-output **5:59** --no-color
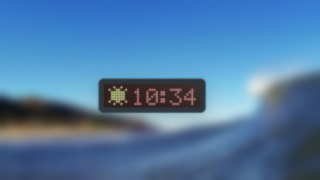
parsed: **10:34**
